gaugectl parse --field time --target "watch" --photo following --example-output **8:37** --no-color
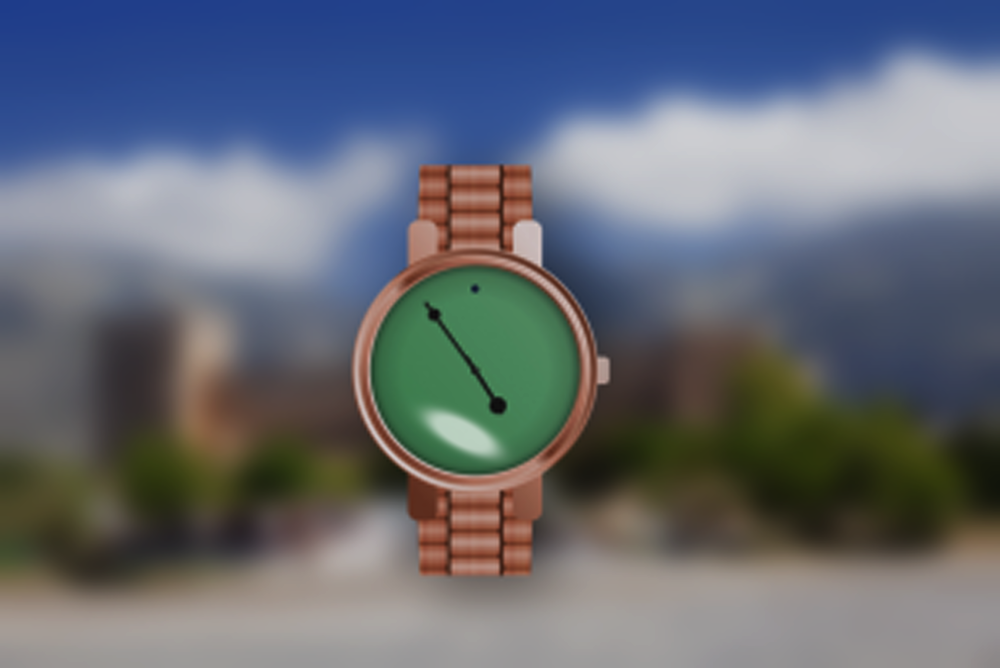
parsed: **4:54**
